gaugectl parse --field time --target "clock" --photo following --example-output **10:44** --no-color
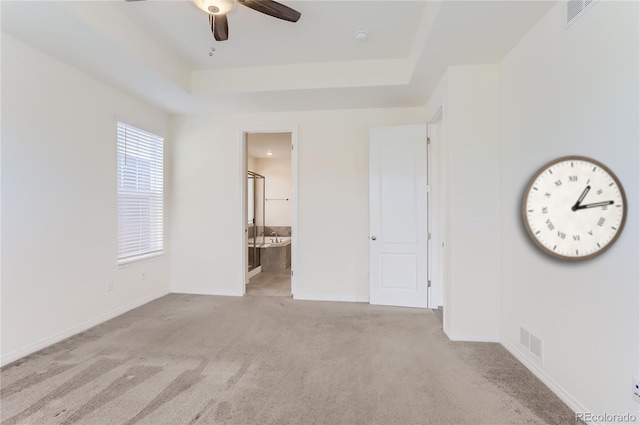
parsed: **1:14**
